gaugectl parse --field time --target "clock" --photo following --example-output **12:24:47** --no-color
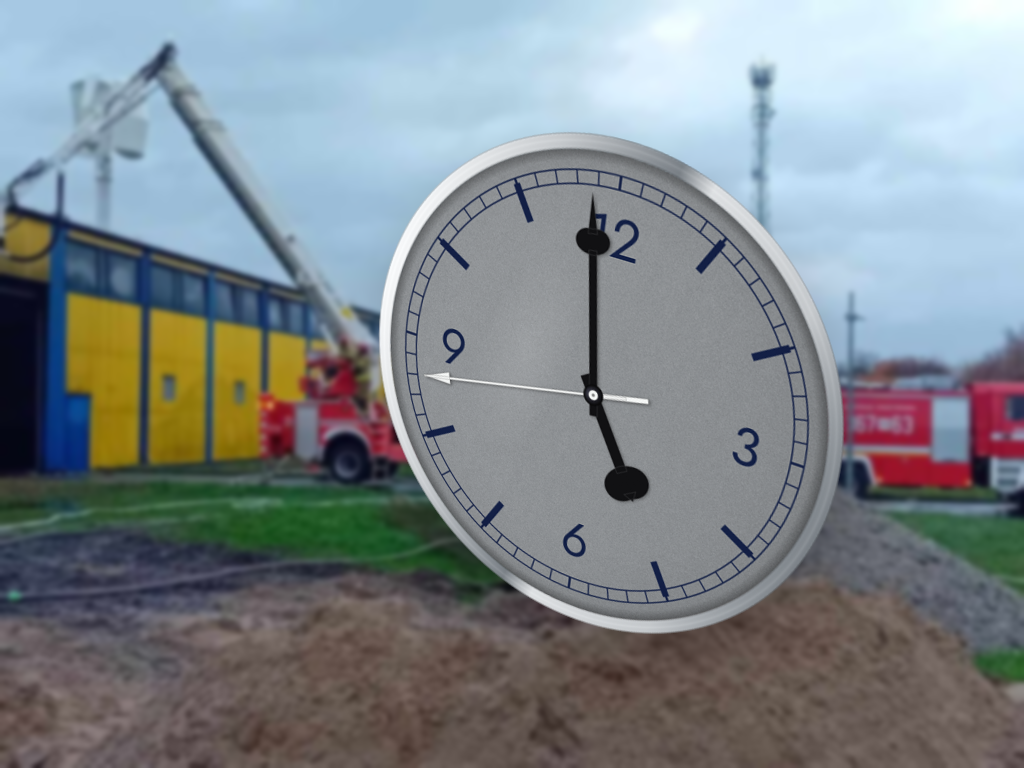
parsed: **4:58:43**
